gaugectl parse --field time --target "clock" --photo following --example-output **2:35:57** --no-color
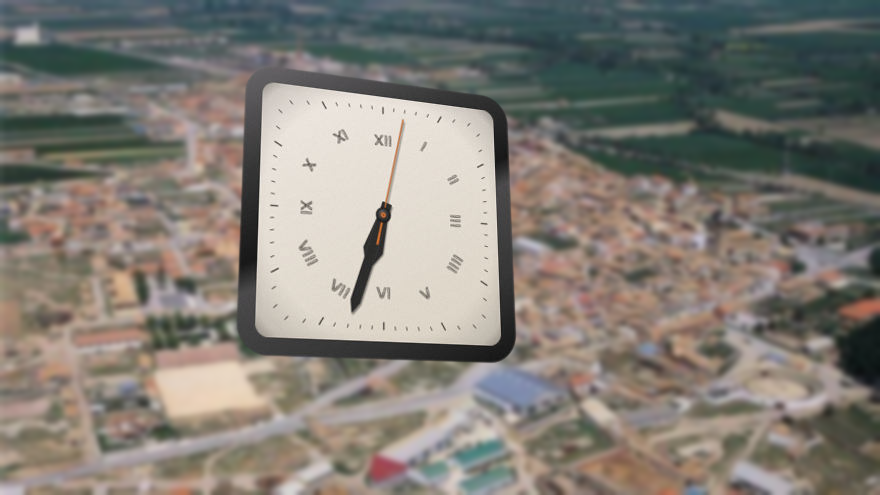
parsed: **6:33:02**
